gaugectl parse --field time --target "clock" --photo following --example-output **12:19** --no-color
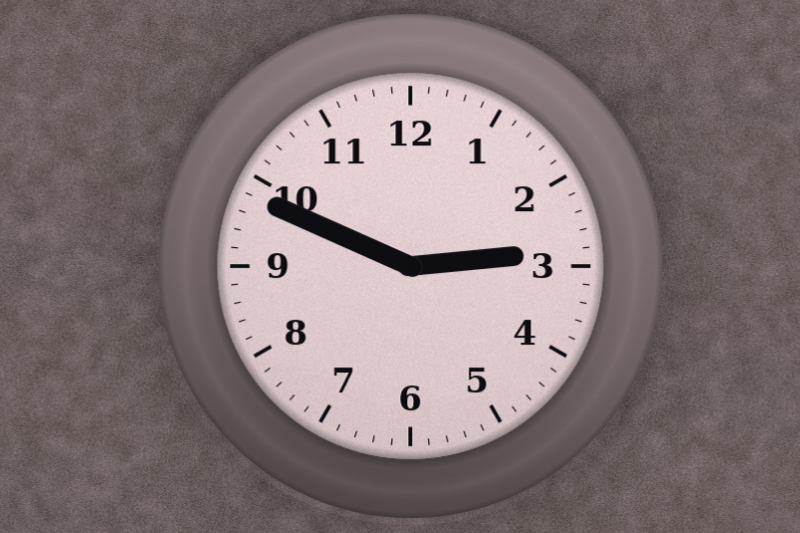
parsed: **2:49**
